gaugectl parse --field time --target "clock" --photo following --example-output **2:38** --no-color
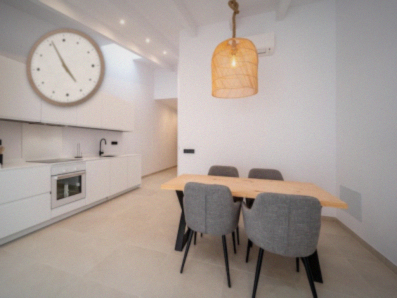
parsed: **4:56**
